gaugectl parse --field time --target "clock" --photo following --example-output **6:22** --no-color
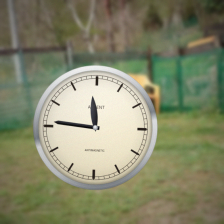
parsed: **11:46**
